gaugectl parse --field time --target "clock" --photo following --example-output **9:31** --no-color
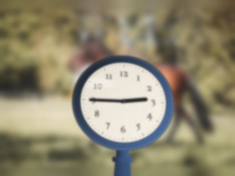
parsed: **2:45**
